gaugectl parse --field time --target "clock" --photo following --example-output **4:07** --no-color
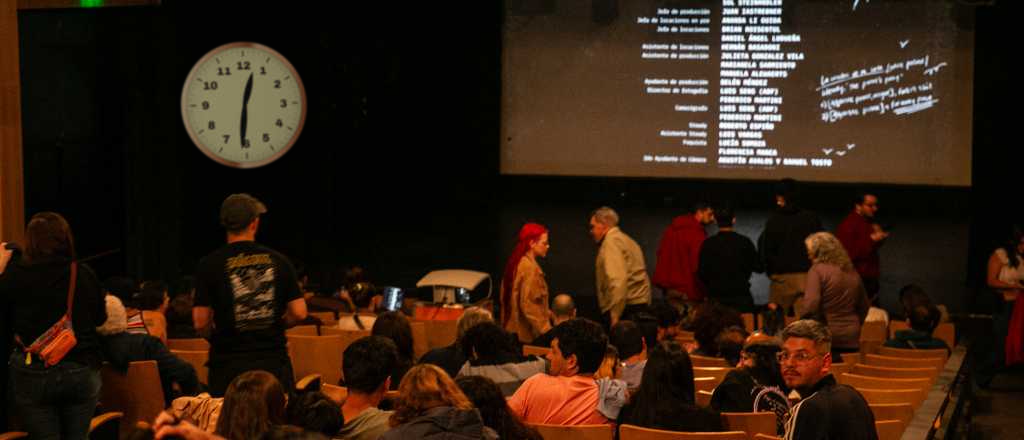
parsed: **12:31**
